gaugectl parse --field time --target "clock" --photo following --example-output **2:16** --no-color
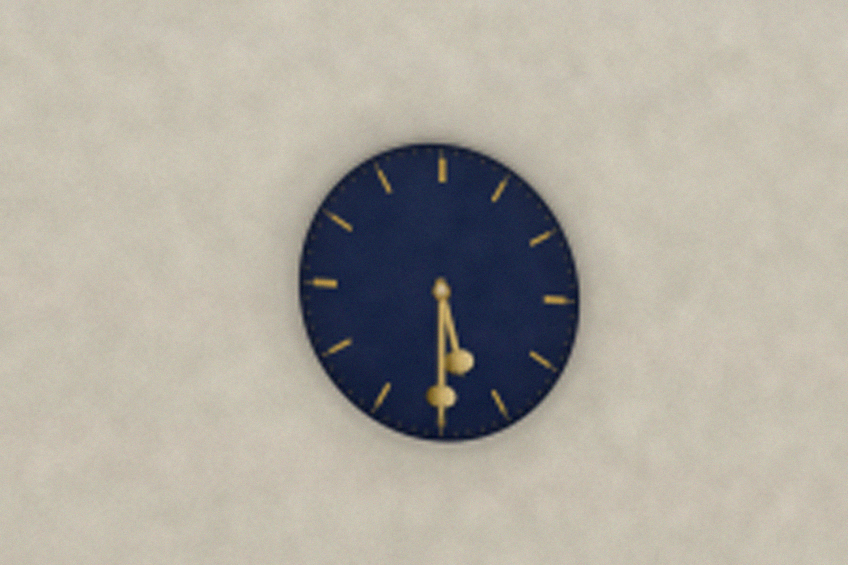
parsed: **5:30**
